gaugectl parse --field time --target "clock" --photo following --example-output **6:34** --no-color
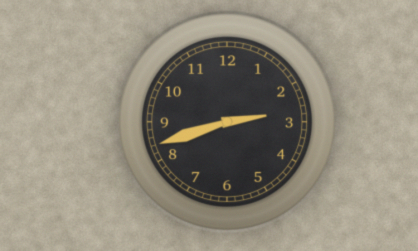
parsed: **2:42**
